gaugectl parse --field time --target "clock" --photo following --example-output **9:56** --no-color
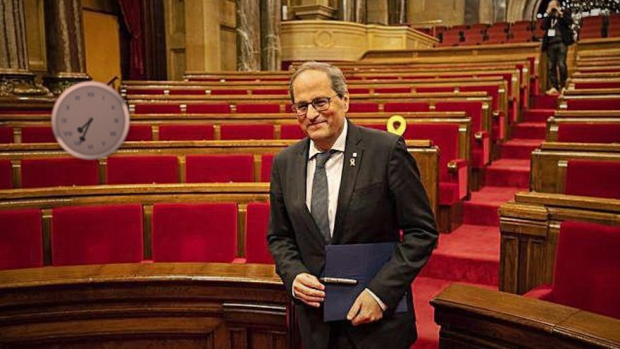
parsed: **7:34**
